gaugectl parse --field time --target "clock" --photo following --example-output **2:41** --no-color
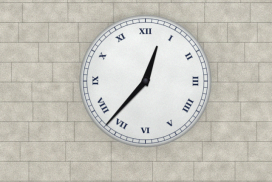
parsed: **12:37**
